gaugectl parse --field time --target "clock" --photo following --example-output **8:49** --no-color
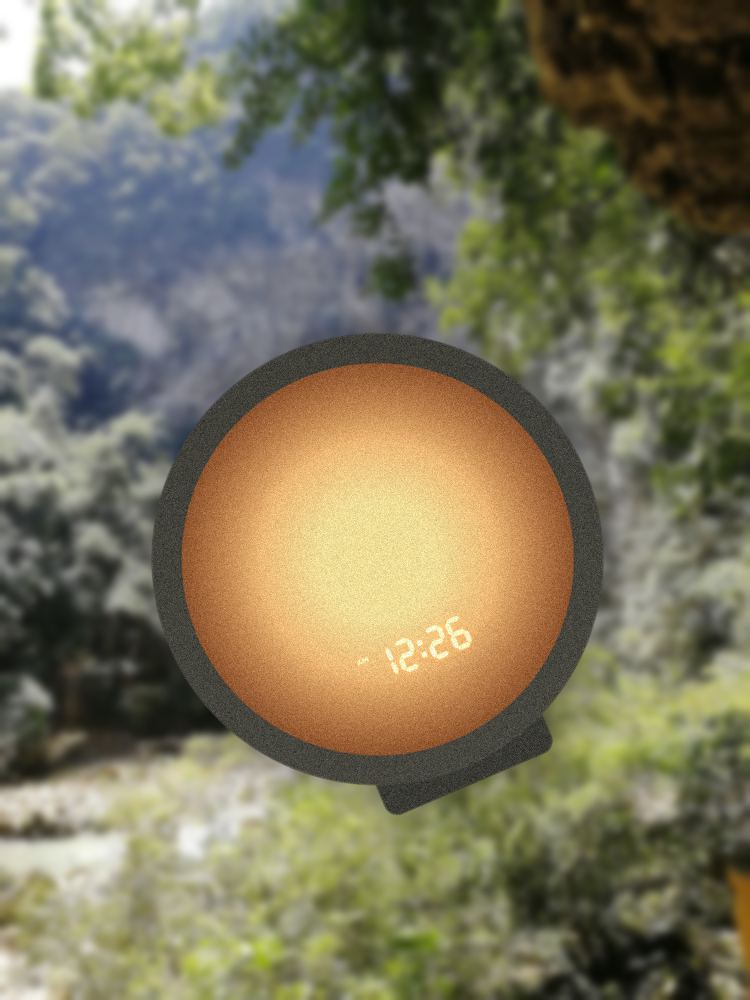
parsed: **12:26**
